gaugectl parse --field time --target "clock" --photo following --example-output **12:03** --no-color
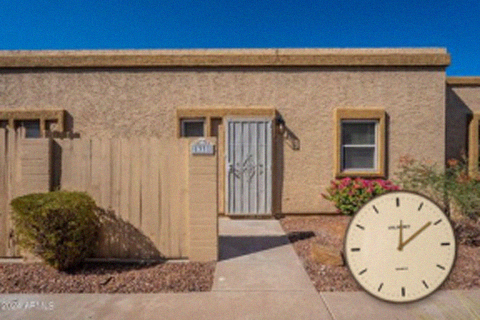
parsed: **12:09**
